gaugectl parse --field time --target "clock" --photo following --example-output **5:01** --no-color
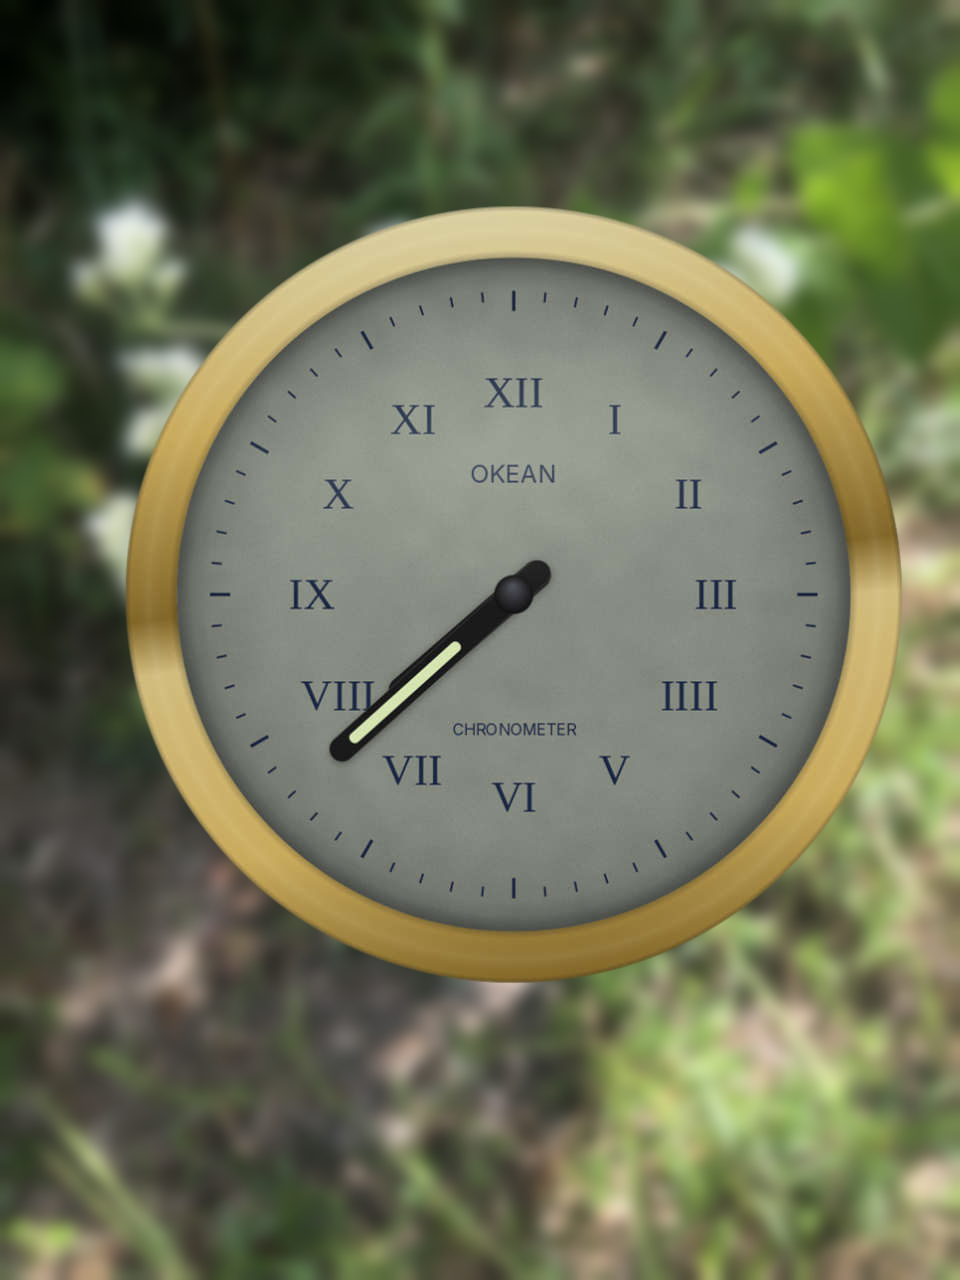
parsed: **7:38**
